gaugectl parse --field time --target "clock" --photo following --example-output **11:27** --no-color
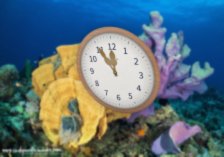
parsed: **11:55**
